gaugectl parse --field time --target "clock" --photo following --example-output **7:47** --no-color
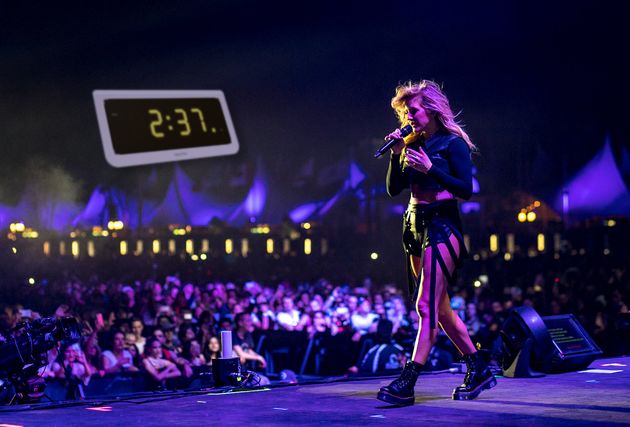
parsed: **2:37**
